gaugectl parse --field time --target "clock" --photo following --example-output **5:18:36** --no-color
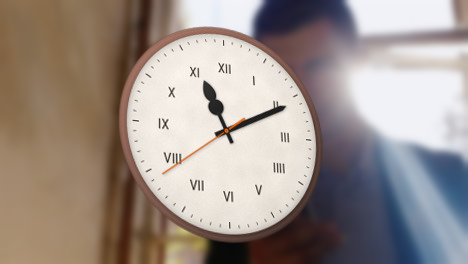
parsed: **11:10:39**
